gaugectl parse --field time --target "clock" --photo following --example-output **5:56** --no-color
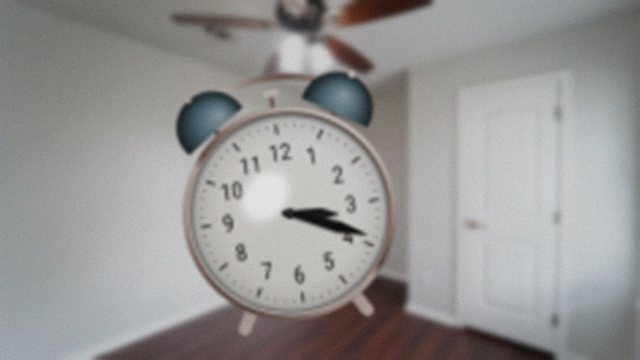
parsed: **3:19**
